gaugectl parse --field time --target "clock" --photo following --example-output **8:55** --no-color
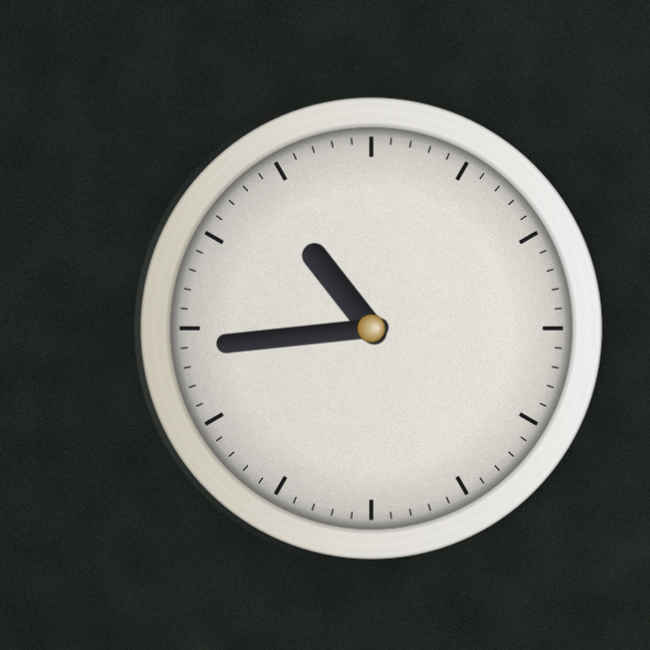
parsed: **10:44**
